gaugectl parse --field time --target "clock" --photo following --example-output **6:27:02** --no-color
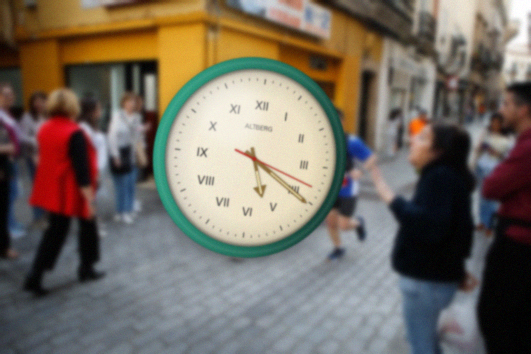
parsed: **5:20:18**
